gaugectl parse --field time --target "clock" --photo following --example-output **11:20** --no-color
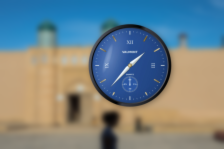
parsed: **1:37**
